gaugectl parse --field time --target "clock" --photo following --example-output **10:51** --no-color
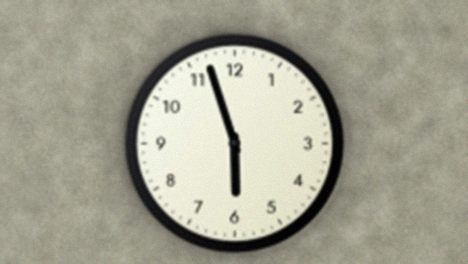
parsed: **5:57**
